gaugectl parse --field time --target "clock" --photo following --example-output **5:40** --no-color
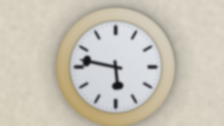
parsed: **5:47**
